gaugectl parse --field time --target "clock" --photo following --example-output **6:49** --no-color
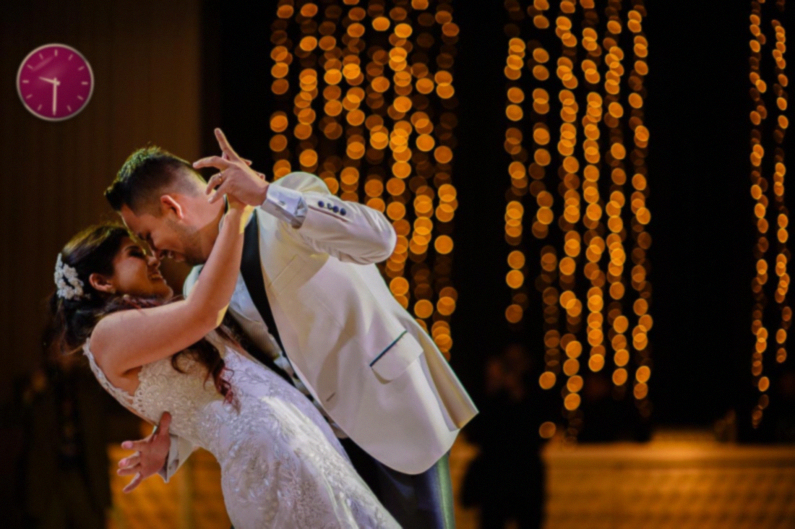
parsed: **9:30**
